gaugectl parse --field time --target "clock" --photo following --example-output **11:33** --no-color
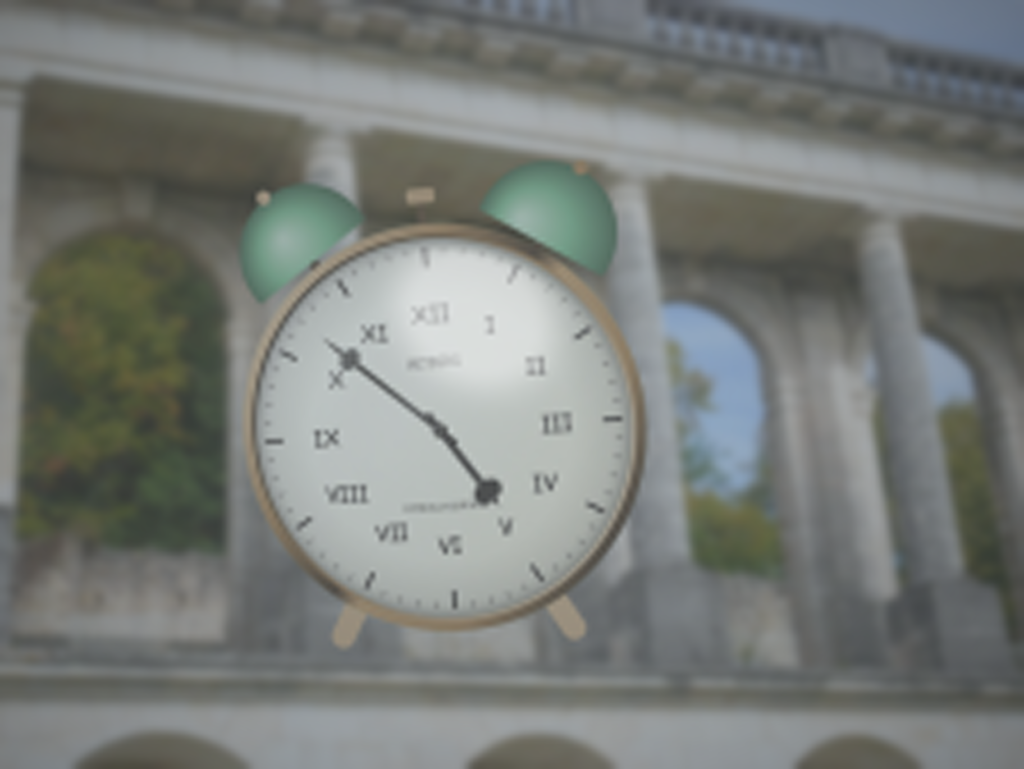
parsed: **4:52**
